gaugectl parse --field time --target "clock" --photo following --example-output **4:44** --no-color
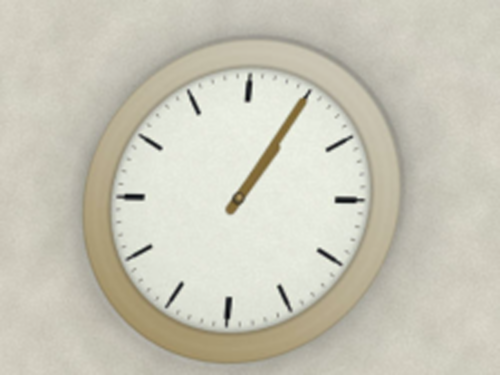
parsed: **1:05**
